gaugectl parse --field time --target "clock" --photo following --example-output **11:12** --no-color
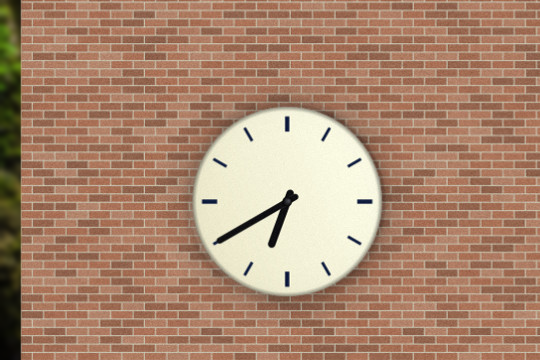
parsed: **6:40**
